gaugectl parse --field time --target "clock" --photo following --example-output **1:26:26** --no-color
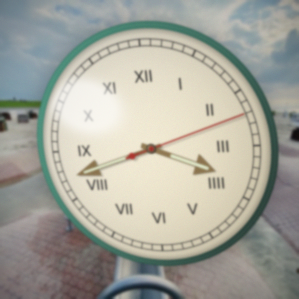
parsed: **3:42:12**
